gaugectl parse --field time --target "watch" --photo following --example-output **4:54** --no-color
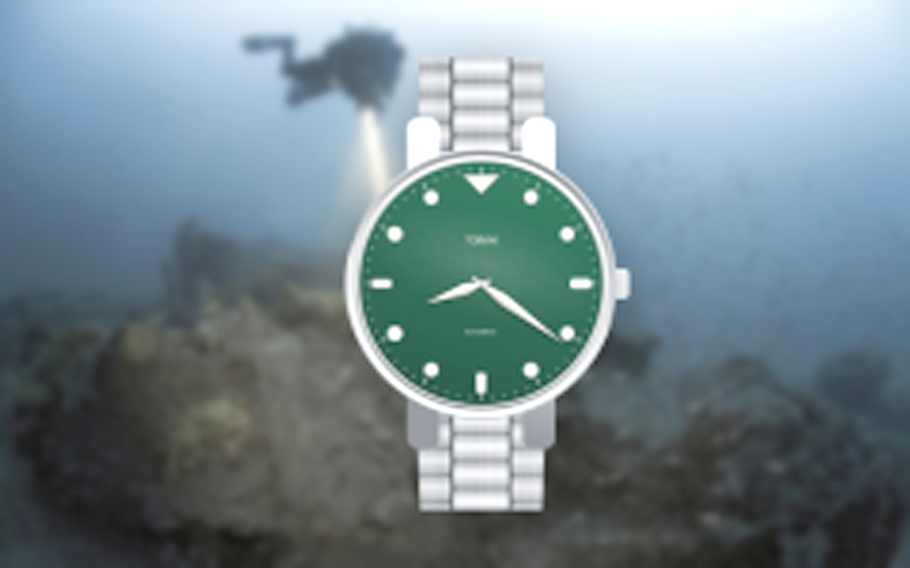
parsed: **8:21**
